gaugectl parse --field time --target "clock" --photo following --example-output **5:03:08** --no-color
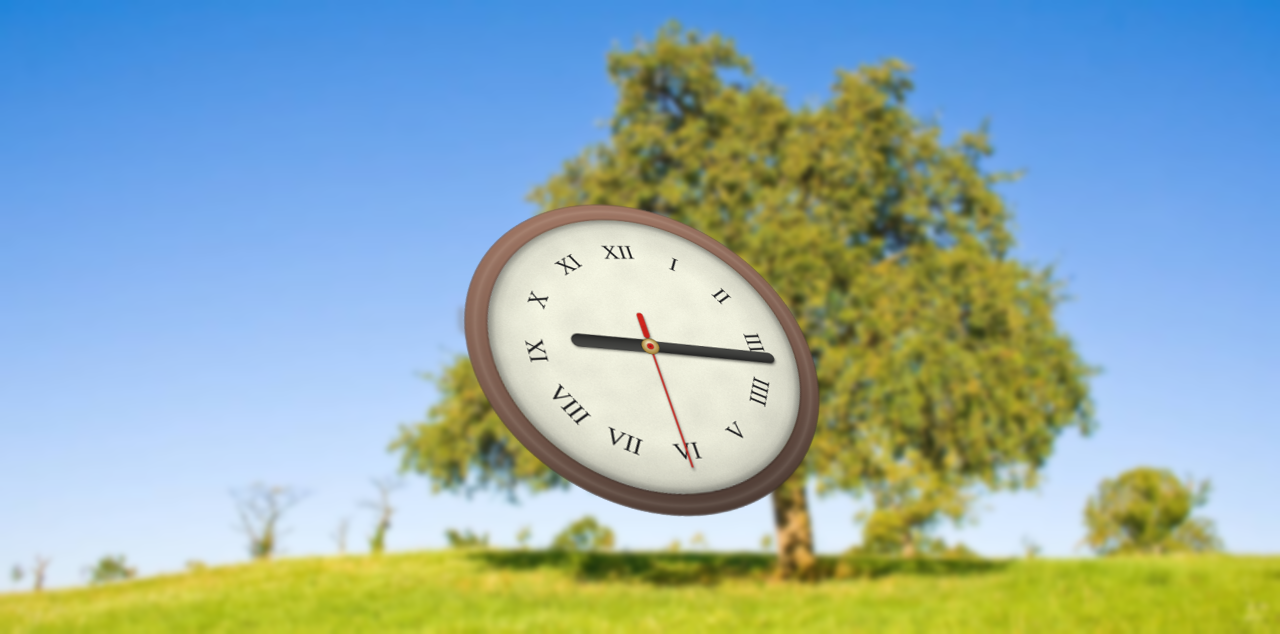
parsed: **9:16:30**
